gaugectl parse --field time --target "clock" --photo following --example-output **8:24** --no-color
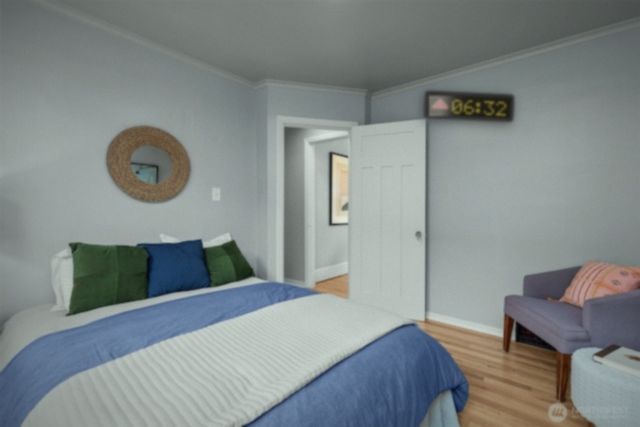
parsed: **6:32**
